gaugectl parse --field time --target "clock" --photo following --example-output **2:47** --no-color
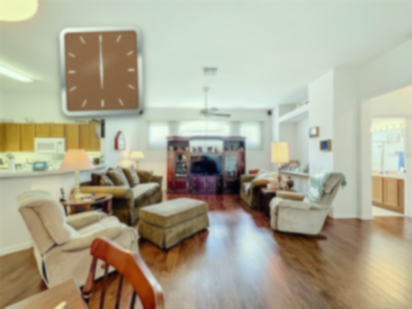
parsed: **6:00**
